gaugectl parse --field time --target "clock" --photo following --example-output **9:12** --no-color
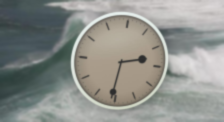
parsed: **2:31**
